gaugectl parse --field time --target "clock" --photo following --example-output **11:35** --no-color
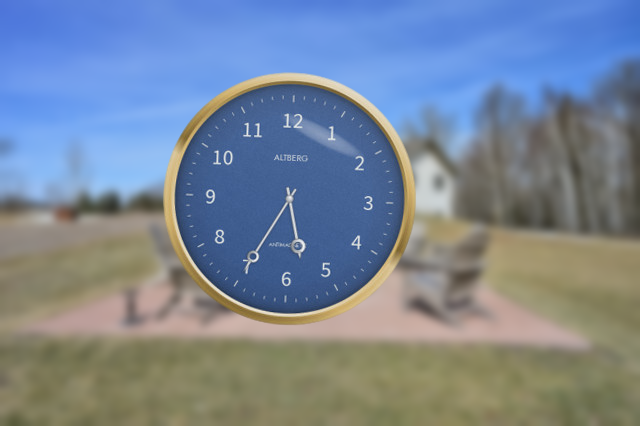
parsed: **5:35**
